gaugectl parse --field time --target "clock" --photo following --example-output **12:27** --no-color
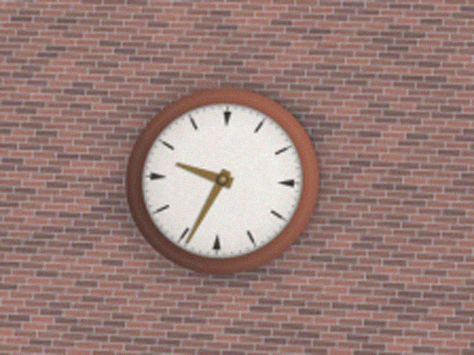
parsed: **9:34**
